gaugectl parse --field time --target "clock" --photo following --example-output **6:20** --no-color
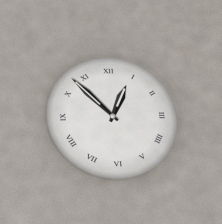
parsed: **12:53**
